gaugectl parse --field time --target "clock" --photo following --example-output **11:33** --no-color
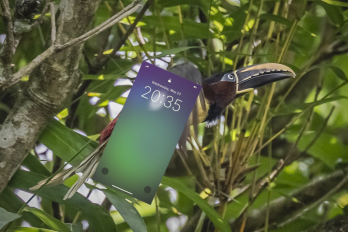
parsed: **20:35**
